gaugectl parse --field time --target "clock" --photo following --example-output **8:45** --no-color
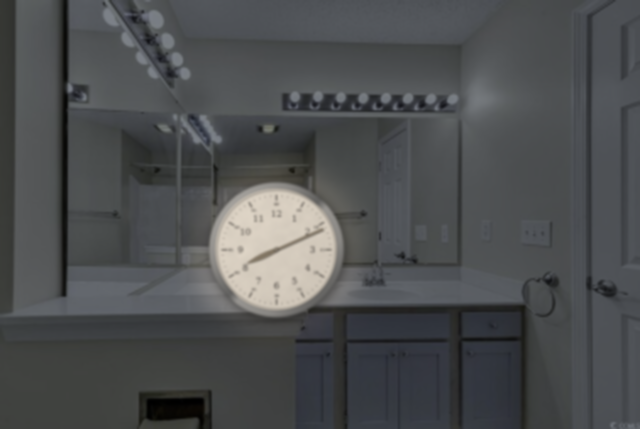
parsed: **8:11**
